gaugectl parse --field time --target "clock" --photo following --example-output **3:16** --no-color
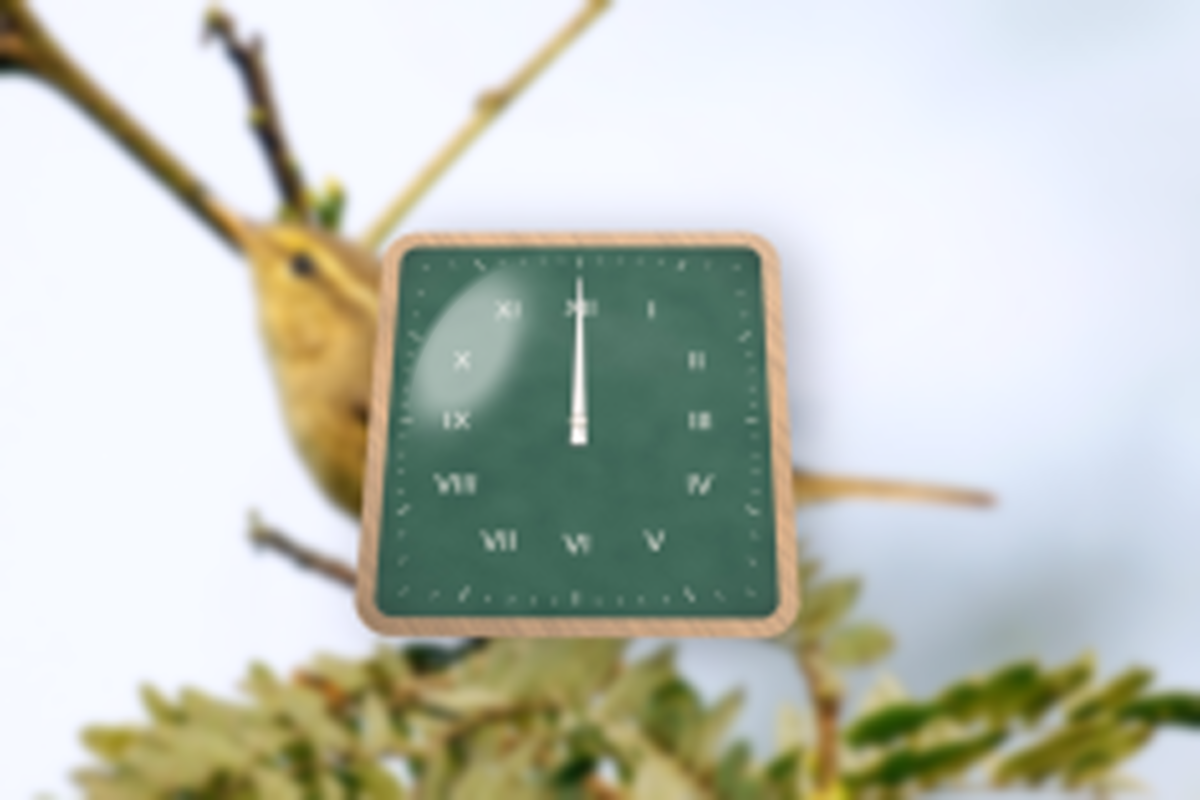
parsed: **12:00**
